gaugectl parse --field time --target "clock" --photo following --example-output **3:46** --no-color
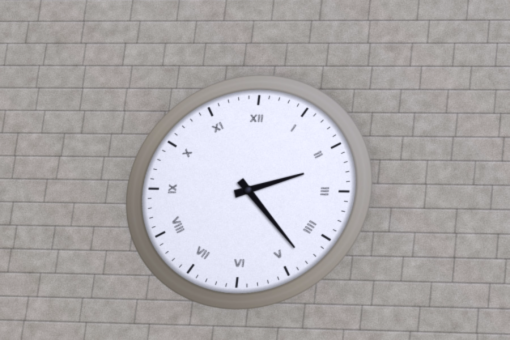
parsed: **2:23**
